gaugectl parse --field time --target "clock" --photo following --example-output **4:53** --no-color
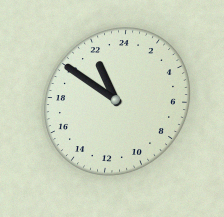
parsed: **21:50**
